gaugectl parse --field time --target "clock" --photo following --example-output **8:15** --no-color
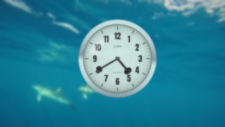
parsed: **4:40**
